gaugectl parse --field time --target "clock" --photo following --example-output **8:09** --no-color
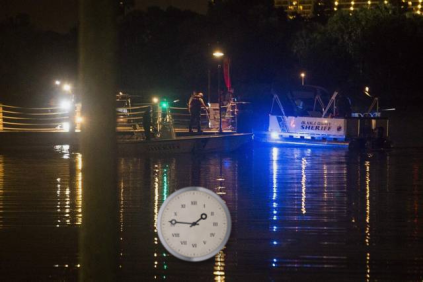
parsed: **1:46**
